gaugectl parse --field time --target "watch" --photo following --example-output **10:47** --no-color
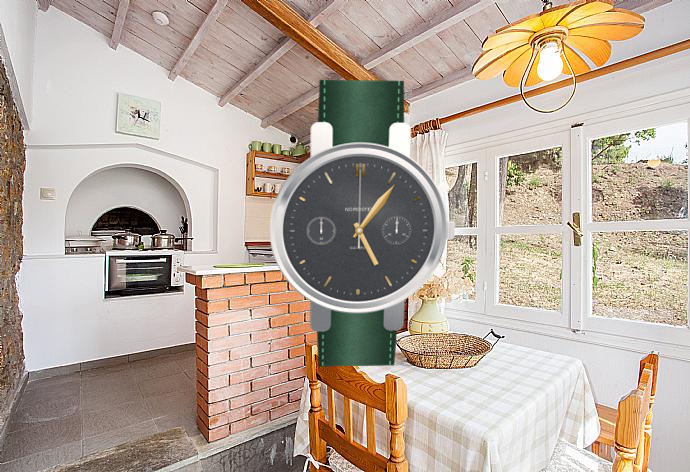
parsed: **5:06**
